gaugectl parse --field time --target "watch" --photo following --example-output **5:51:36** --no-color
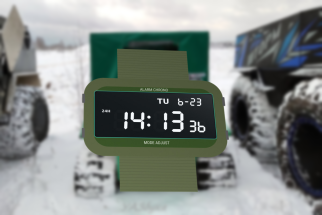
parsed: **14:13:36**
